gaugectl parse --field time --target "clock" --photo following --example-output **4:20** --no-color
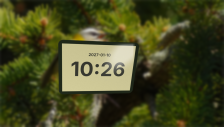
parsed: **10:26**
